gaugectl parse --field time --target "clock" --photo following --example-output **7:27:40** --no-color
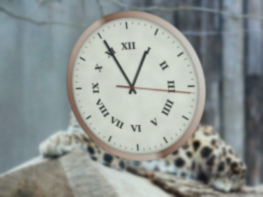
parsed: **12:55:16**
